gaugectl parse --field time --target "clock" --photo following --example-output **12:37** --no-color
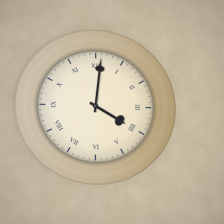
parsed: **4:01**
